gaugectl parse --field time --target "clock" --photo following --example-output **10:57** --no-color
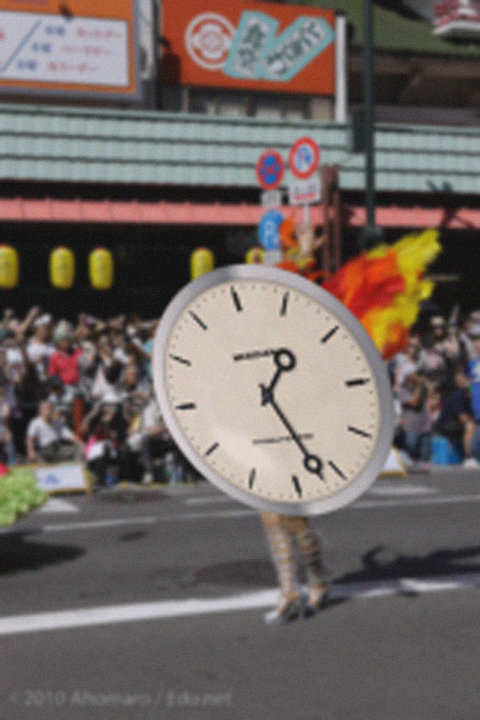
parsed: **1:27**
